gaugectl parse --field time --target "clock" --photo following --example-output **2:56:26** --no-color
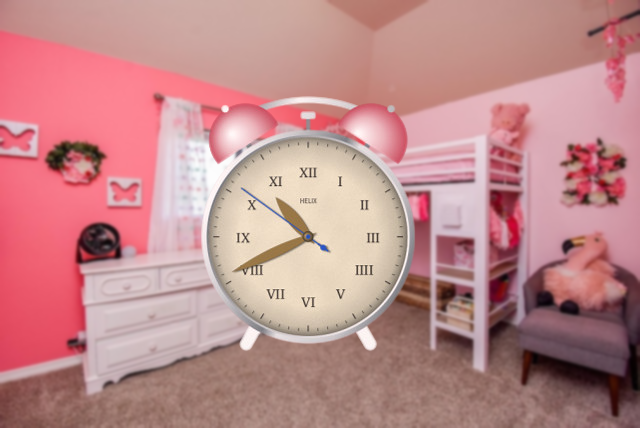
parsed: **10:40:51**
